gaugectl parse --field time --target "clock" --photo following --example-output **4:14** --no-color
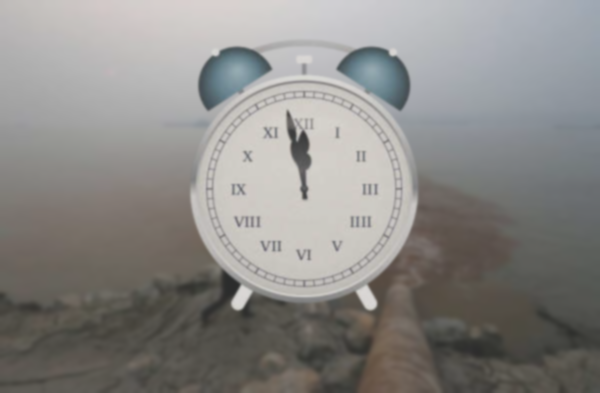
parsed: **11:58**
